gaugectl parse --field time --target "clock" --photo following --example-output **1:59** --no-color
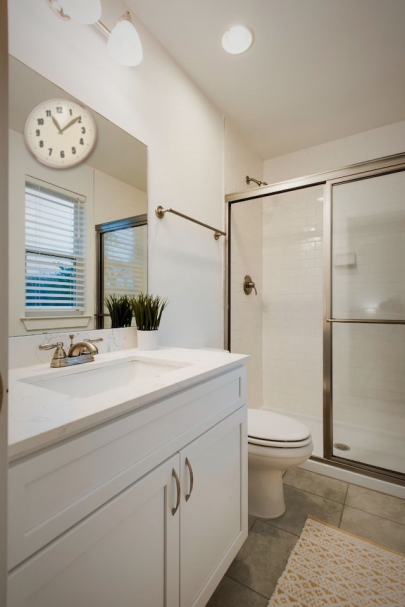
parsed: **11:09**
